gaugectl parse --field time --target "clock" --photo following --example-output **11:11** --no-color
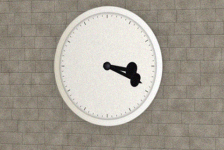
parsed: **3:19**
